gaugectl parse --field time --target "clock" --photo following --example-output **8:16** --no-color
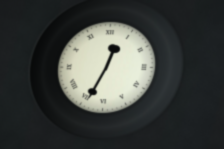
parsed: **12:34**
